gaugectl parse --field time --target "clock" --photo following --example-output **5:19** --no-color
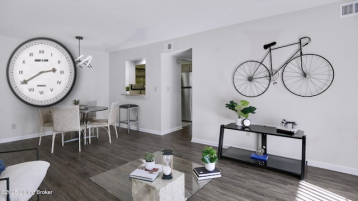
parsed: **2:40**
